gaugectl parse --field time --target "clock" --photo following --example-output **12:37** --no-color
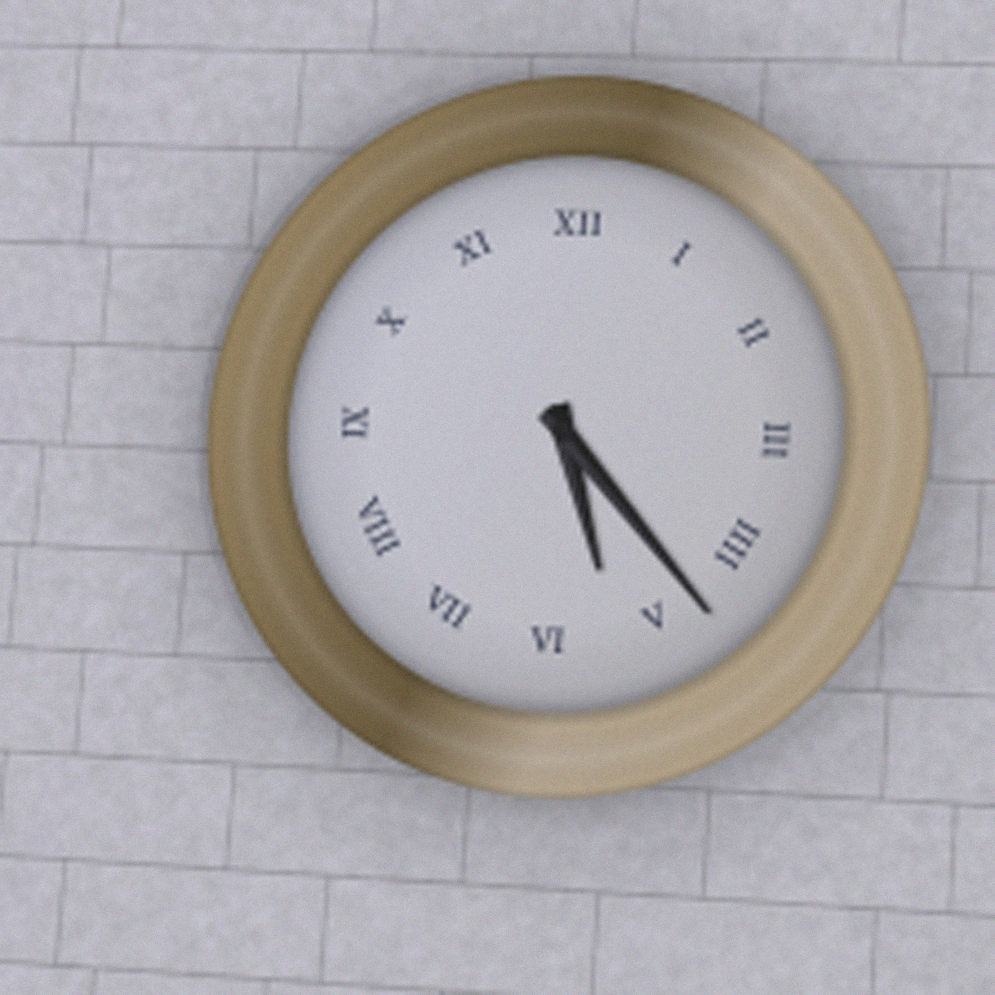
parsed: **5:23**
